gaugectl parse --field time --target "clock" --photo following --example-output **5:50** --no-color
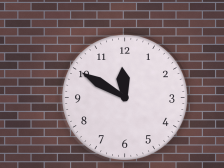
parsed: **11:50**
